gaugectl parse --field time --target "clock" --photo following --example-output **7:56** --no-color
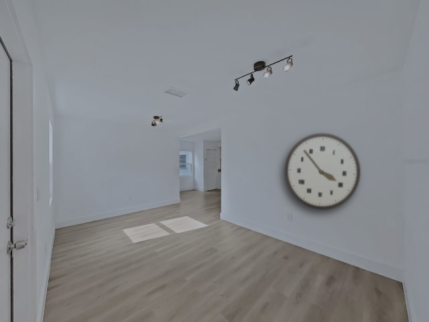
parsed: **3:53**
